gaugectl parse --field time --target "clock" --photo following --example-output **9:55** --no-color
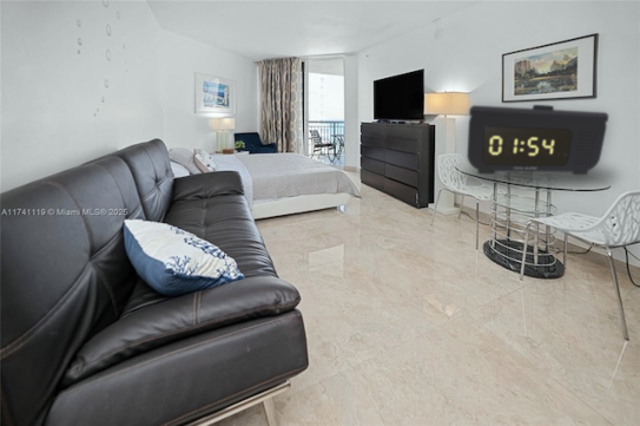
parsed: **1:54**
